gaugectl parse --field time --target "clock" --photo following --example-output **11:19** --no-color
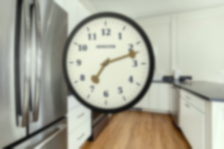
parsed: **7:12**
